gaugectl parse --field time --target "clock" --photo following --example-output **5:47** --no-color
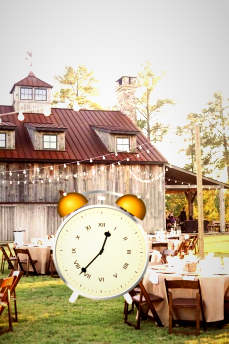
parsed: **12:37**
